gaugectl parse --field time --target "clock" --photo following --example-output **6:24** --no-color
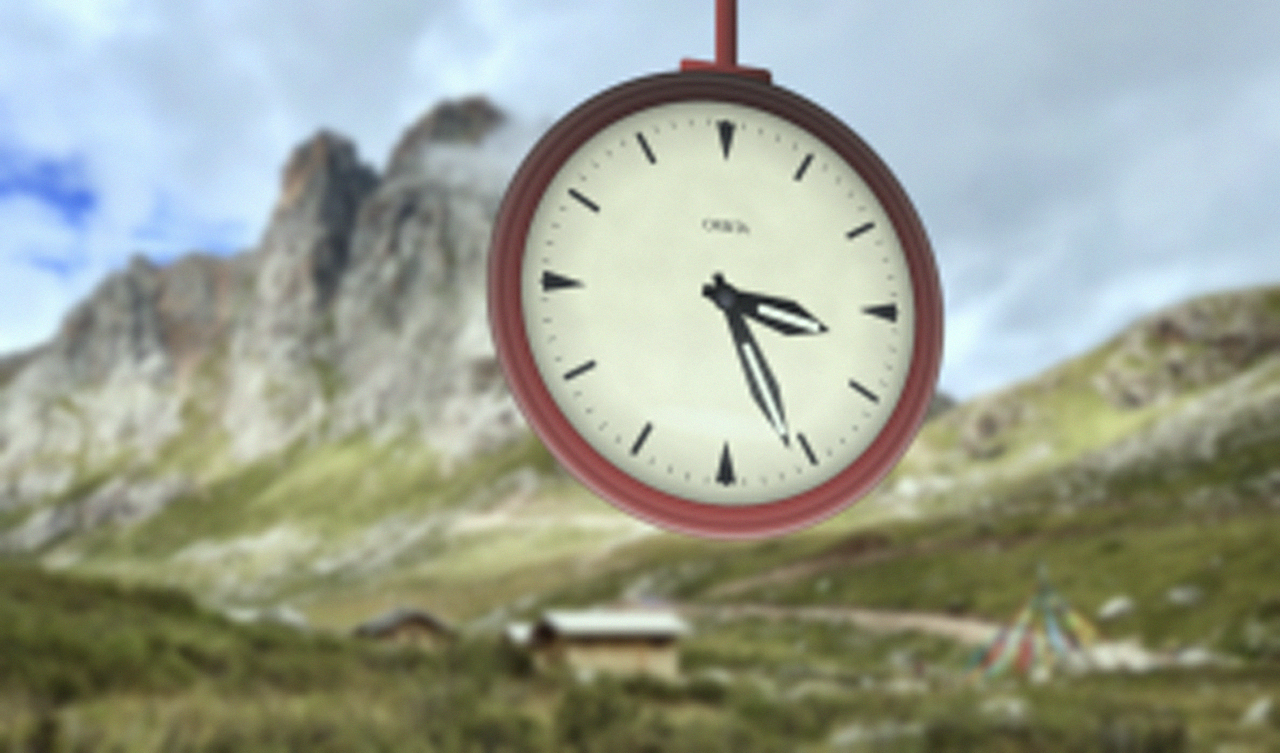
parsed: **3:26**
